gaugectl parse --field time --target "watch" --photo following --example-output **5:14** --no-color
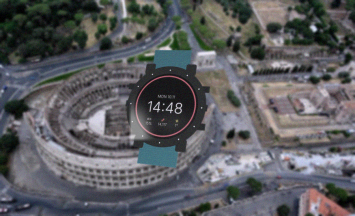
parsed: **14:48**
